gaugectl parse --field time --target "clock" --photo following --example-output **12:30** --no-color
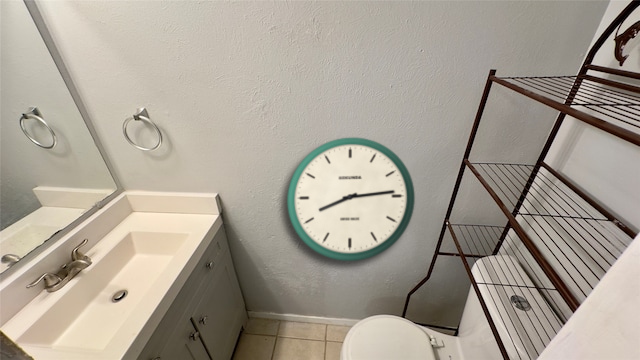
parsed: **8:14**
